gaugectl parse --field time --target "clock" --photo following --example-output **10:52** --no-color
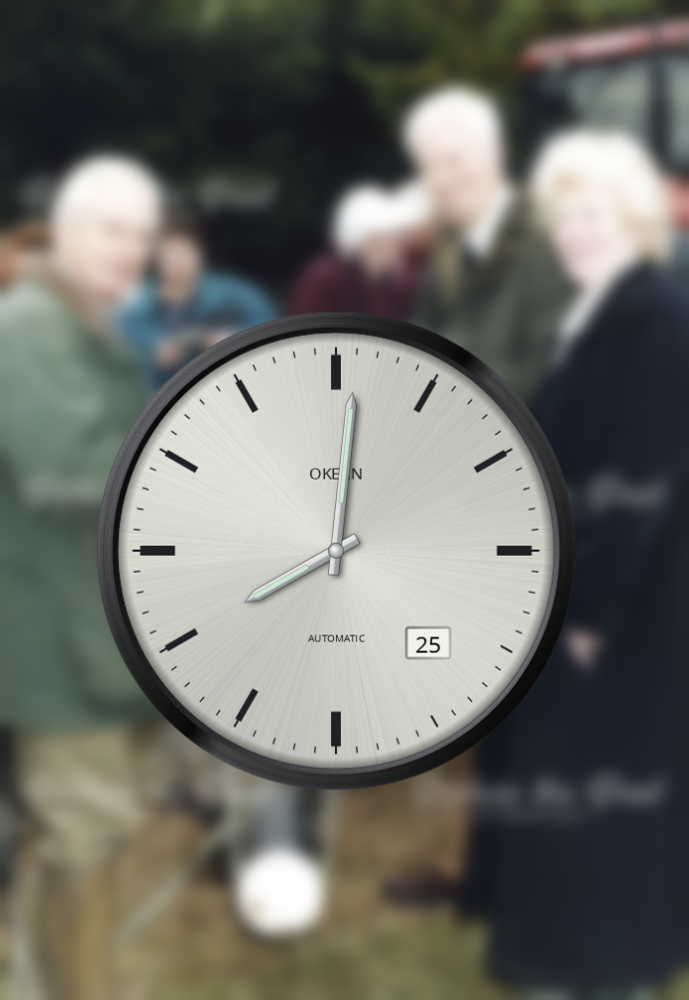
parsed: **8:01**
